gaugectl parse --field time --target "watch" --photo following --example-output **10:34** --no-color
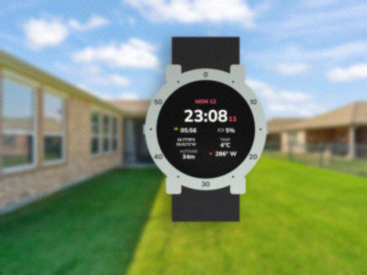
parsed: **23:08**
